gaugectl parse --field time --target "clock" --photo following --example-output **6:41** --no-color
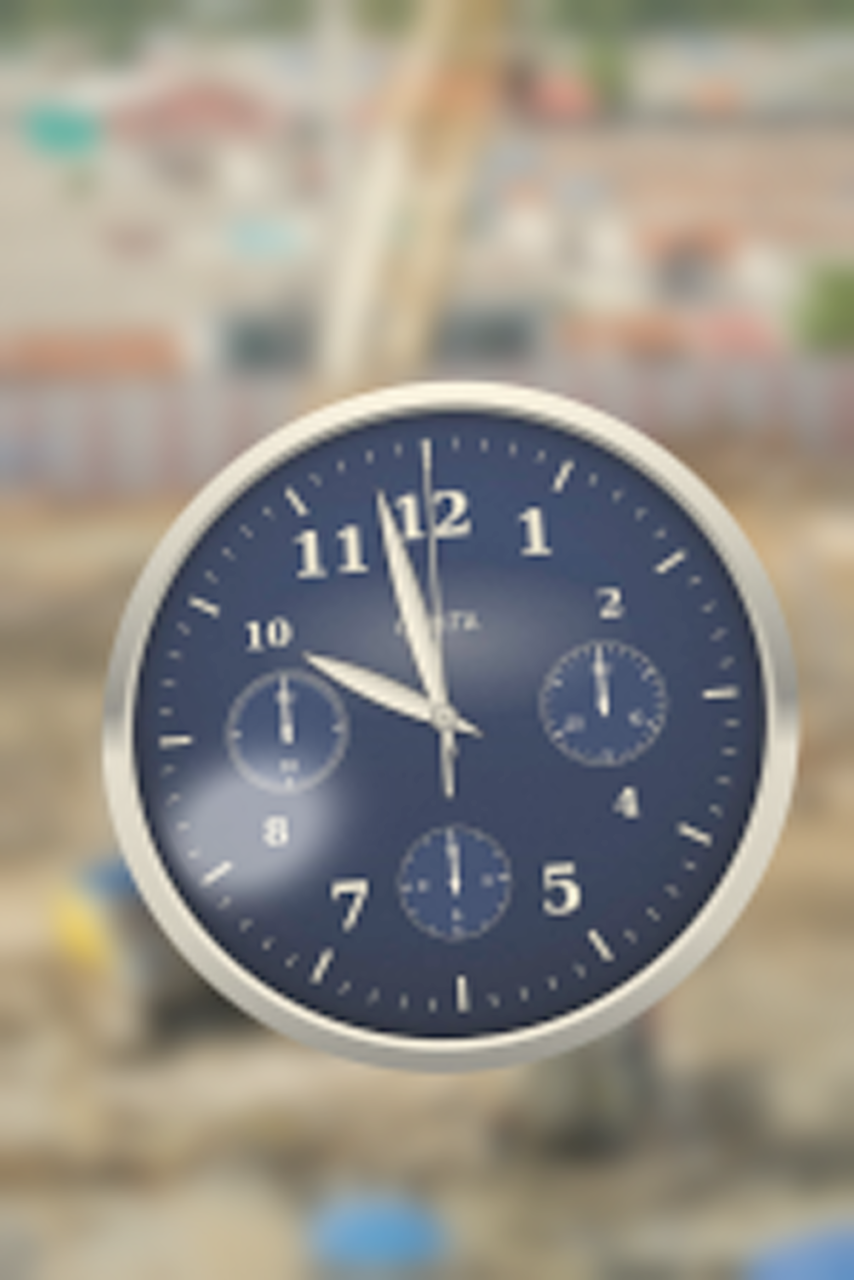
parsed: **9:58**
